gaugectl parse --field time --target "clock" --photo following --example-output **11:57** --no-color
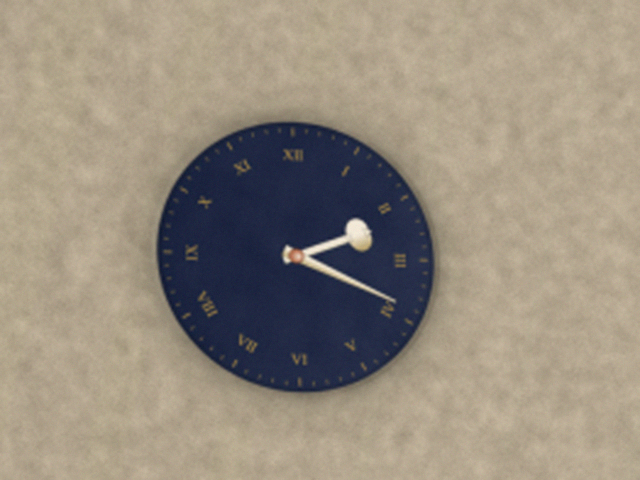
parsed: **2:19**
